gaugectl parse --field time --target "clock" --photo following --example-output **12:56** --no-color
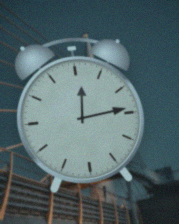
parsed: **12:14**
